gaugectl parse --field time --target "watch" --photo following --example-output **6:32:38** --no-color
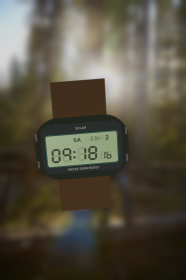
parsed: **9:18:16**
